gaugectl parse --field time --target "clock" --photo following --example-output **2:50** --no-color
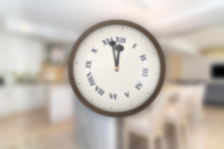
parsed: **11:57**
